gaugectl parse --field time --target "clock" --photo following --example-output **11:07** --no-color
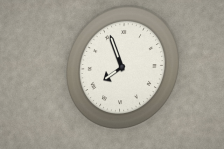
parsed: **7:56**
